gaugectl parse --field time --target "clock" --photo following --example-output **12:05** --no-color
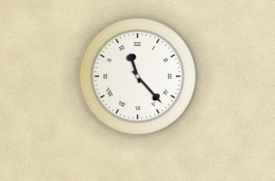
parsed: **11:23**
